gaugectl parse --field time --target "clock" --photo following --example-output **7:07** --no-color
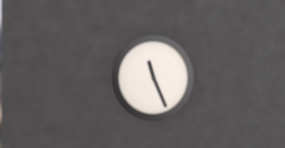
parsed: **11:26**
